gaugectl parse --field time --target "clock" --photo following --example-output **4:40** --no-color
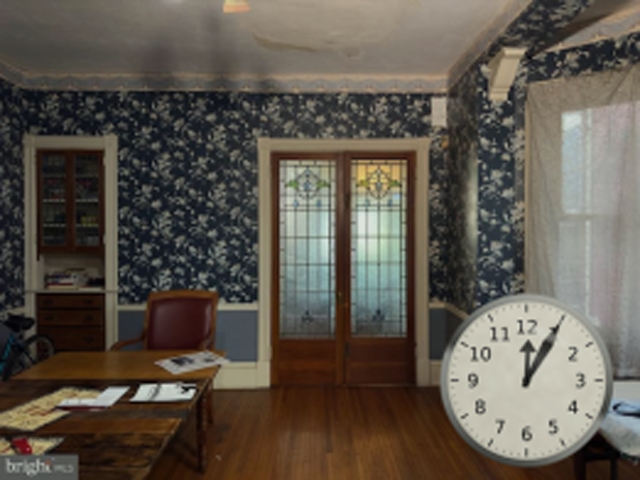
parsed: **12:05**
